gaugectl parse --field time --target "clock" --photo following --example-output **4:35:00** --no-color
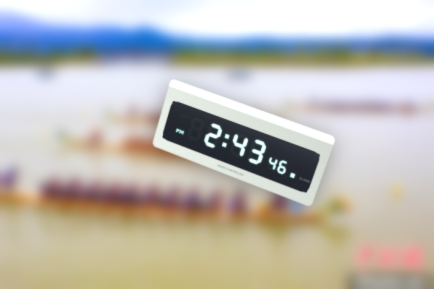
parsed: **2:43:46**
